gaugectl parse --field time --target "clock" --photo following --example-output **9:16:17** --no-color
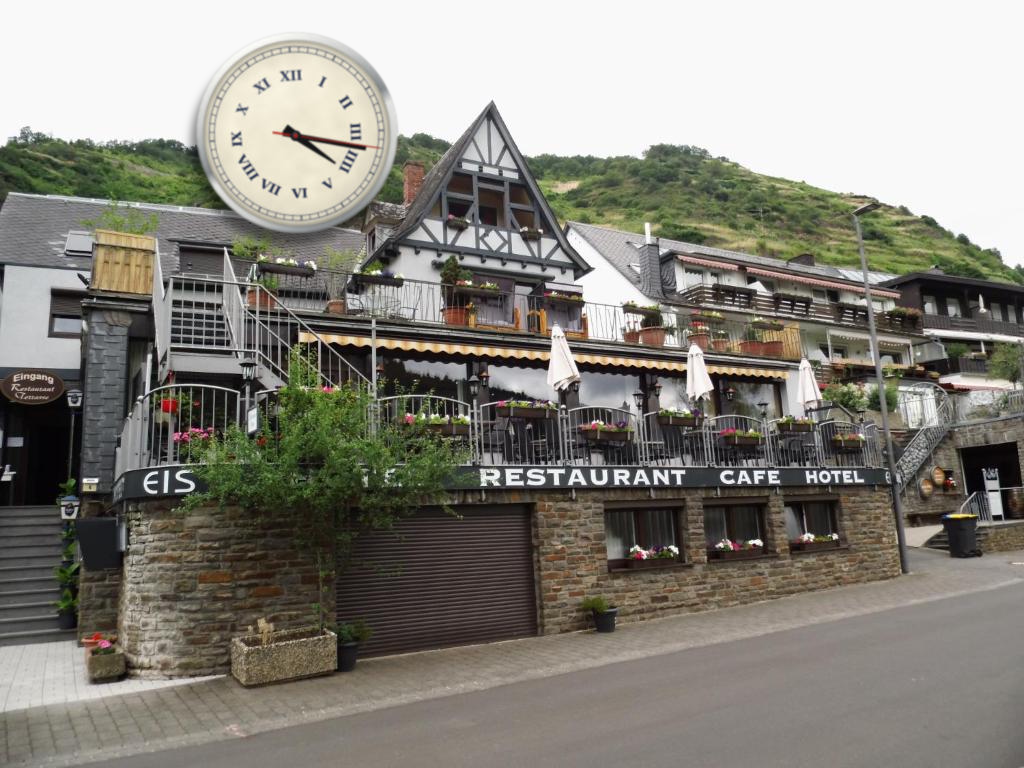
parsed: **4:17:17**
